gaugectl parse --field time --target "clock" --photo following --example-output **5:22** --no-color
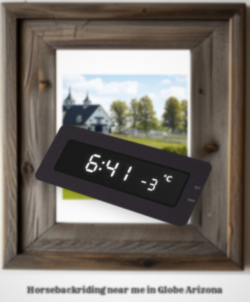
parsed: **6:41**
